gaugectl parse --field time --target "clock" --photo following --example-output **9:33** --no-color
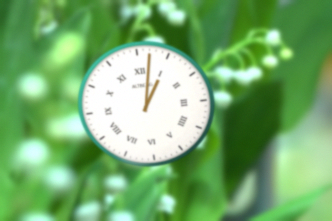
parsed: **1:02**
